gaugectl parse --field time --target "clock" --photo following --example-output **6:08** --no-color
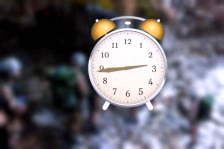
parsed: **2:44**
